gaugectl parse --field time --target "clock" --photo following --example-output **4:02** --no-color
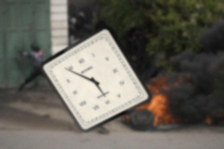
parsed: **5:54**
